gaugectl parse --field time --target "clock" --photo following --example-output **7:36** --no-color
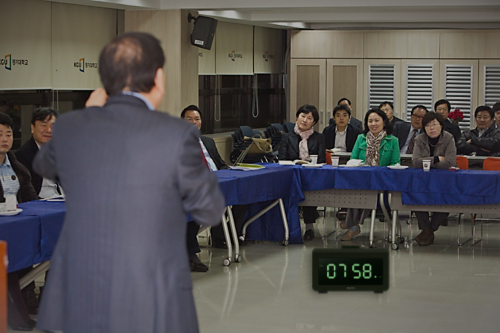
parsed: **7:58**
